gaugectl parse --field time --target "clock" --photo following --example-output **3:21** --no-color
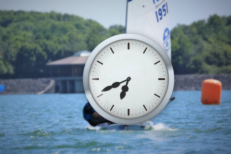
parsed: **6:41**
